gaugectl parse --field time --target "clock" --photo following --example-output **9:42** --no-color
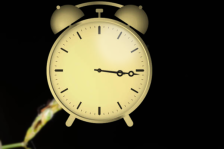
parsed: **3:16**
